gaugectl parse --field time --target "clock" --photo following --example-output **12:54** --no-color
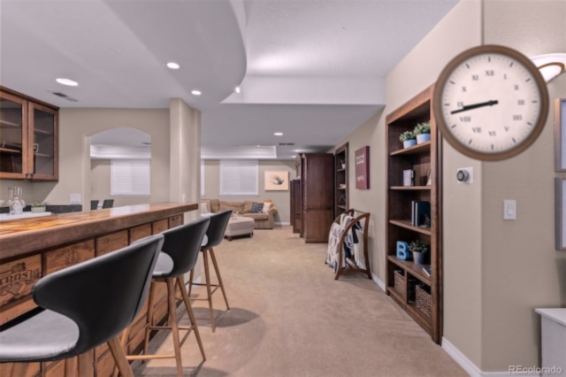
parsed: **8:43**
